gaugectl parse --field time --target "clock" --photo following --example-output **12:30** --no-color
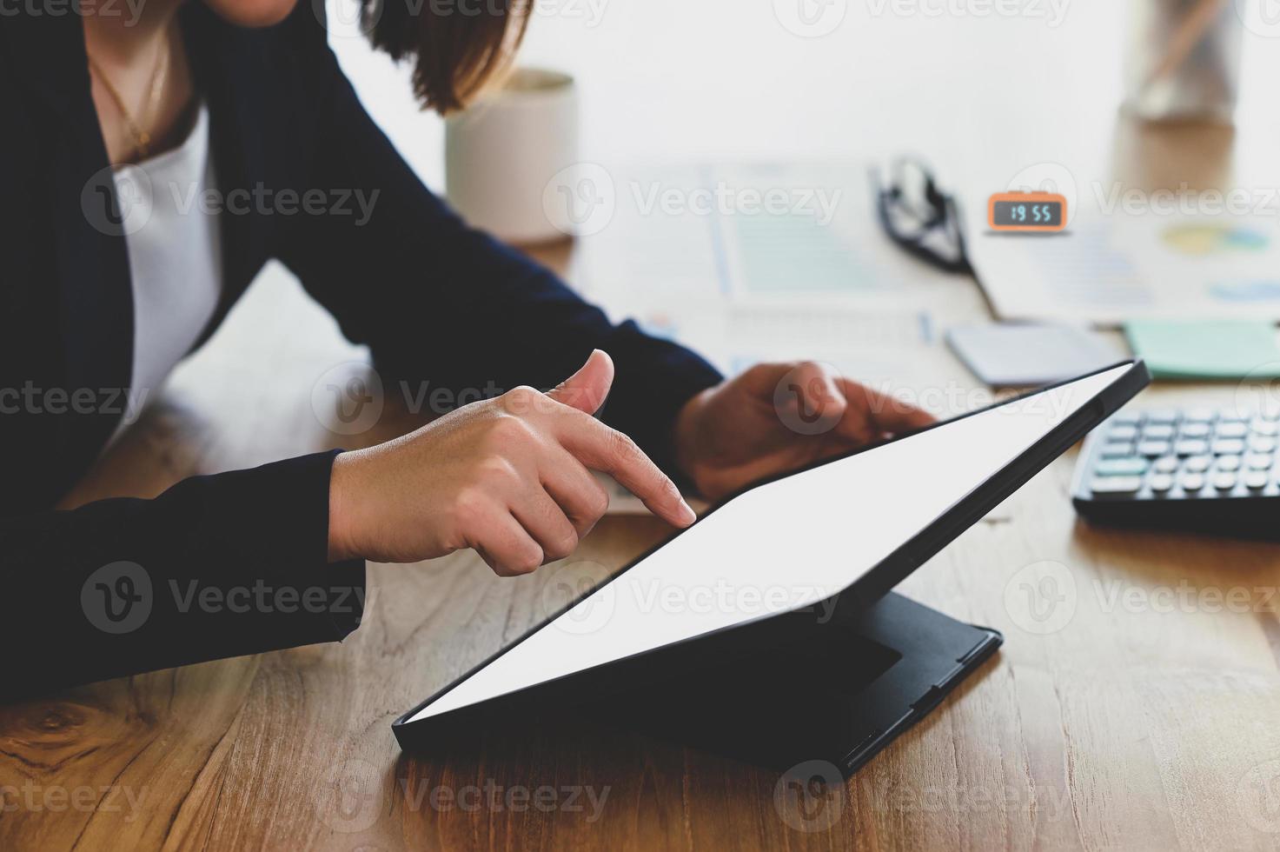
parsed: **19:55**
